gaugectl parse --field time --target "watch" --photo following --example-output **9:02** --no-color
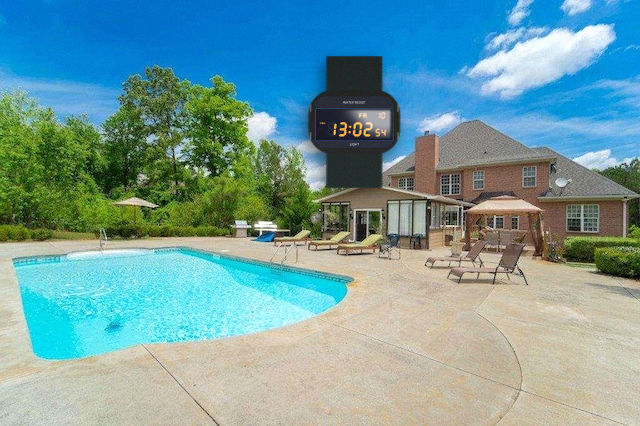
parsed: **13:02**
